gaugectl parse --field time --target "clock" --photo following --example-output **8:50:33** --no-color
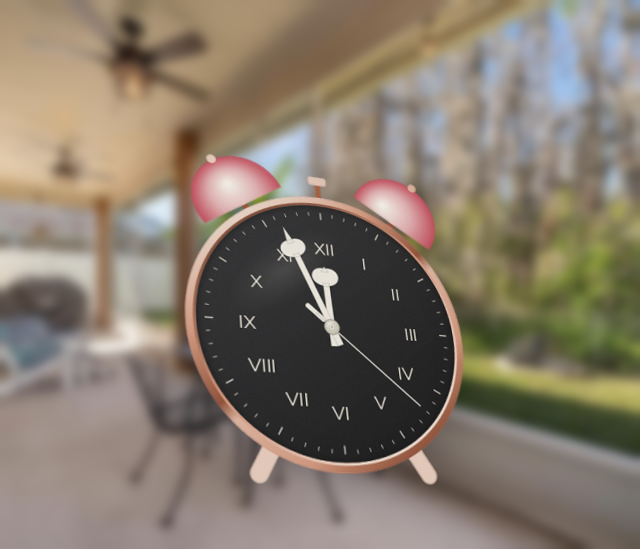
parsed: **11:56:22**
